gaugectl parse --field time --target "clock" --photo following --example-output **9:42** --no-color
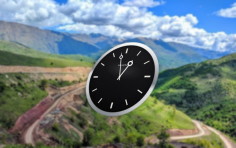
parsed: **12:58**
